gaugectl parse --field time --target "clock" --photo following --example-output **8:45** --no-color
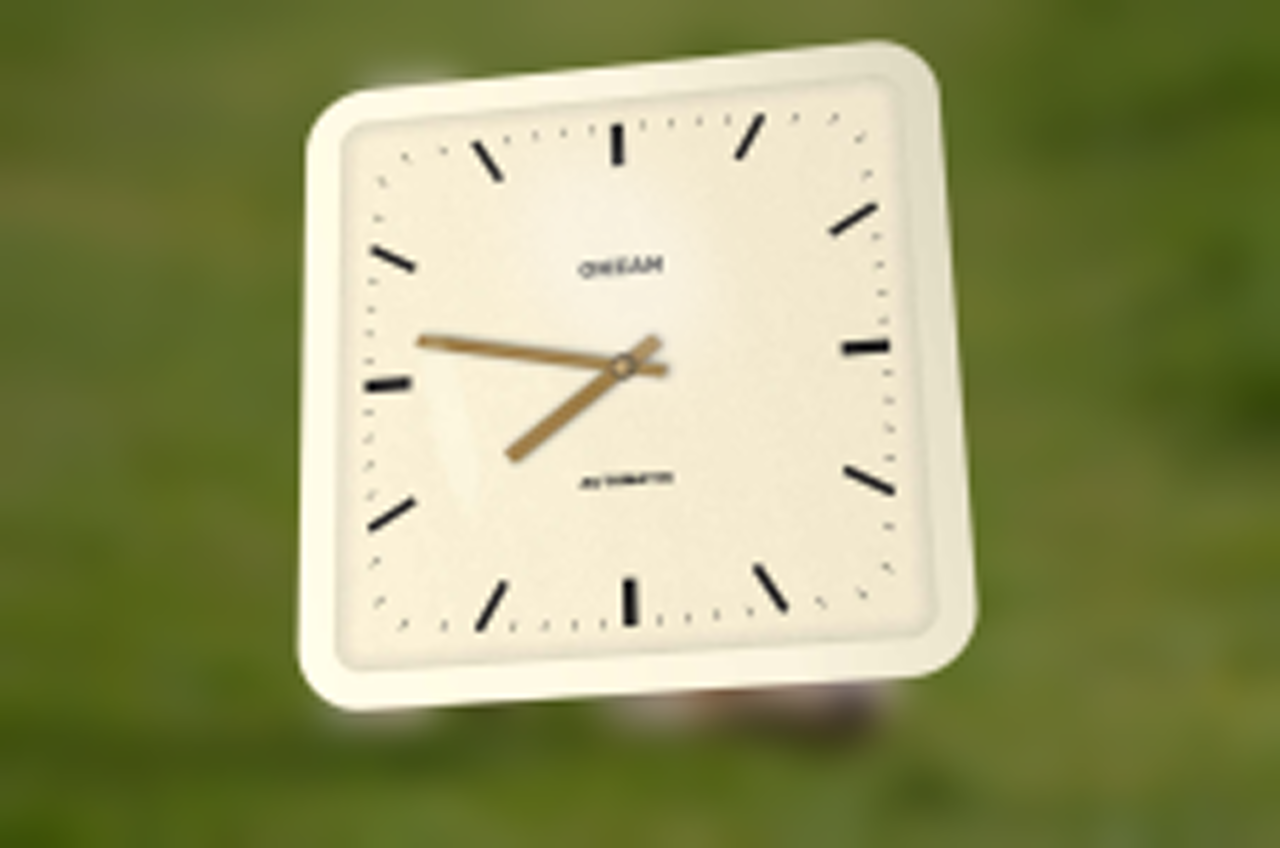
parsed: **7:47**
